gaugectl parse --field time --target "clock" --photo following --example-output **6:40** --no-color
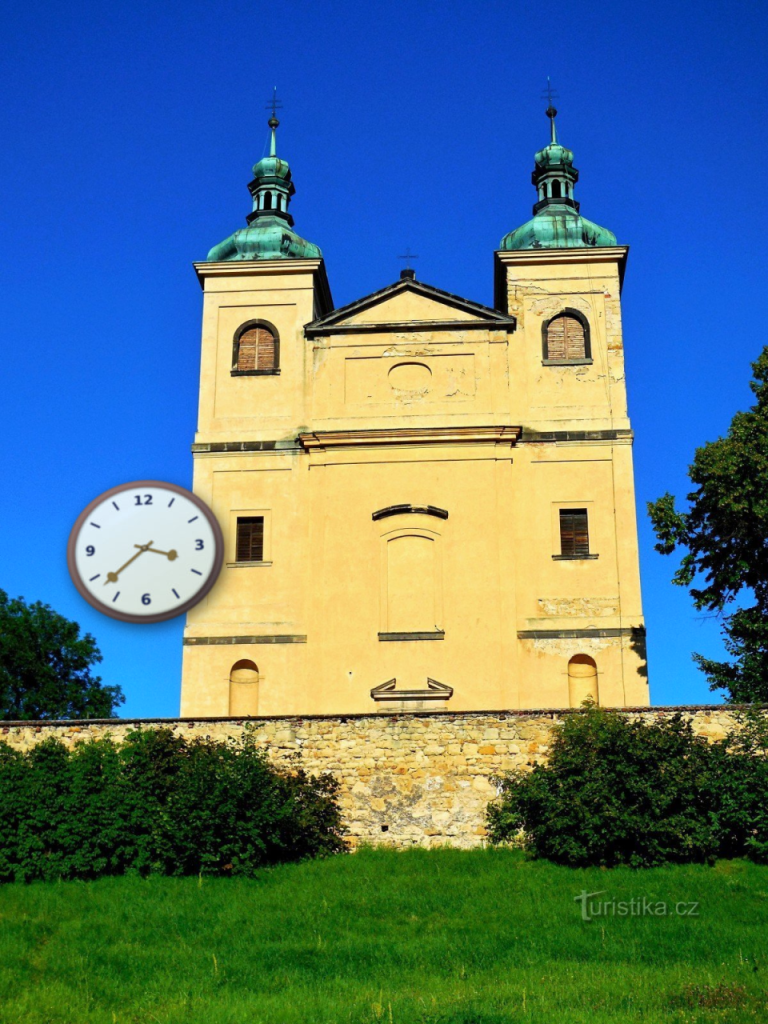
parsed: **3:38**
